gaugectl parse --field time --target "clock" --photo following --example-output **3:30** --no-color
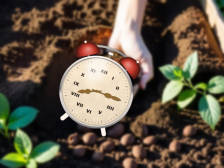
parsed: **8:15**
